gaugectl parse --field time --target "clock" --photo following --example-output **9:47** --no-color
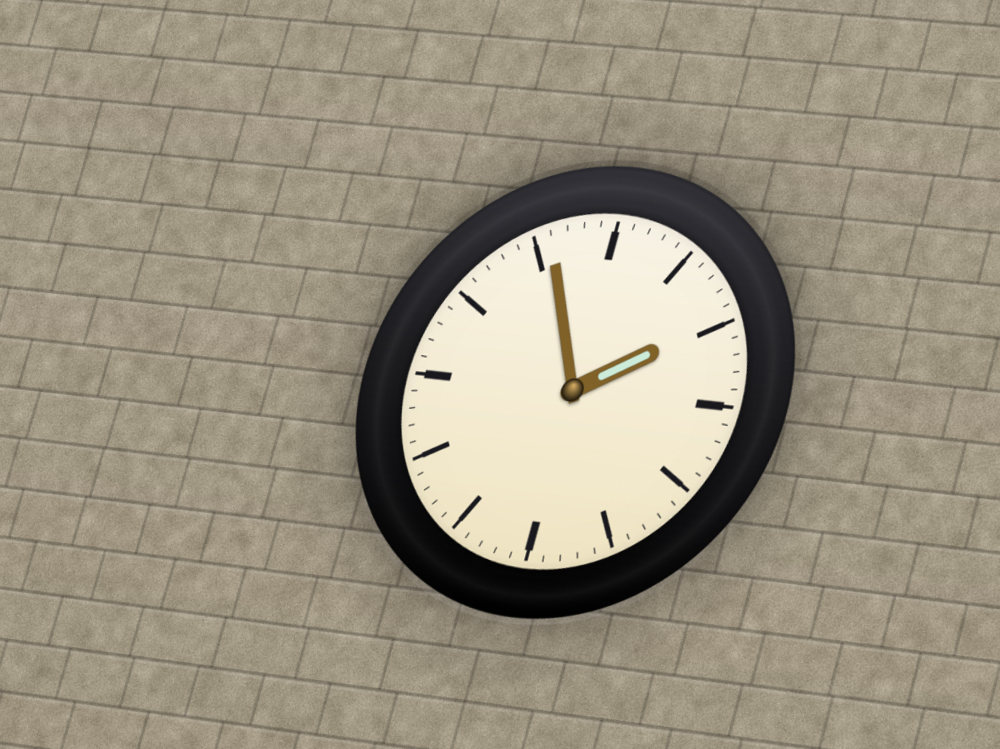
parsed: **1:56**
